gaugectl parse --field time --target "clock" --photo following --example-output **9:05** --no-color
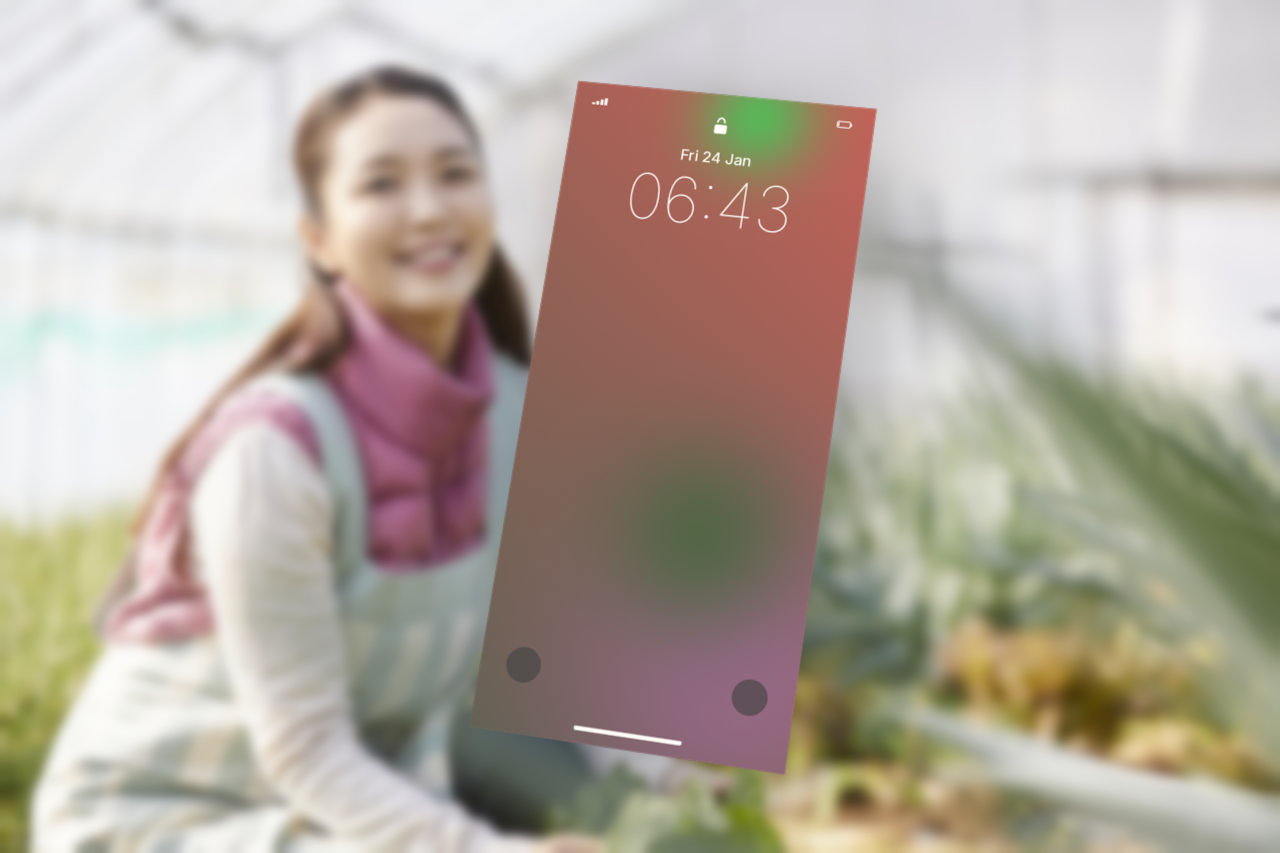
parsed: **6:43**
